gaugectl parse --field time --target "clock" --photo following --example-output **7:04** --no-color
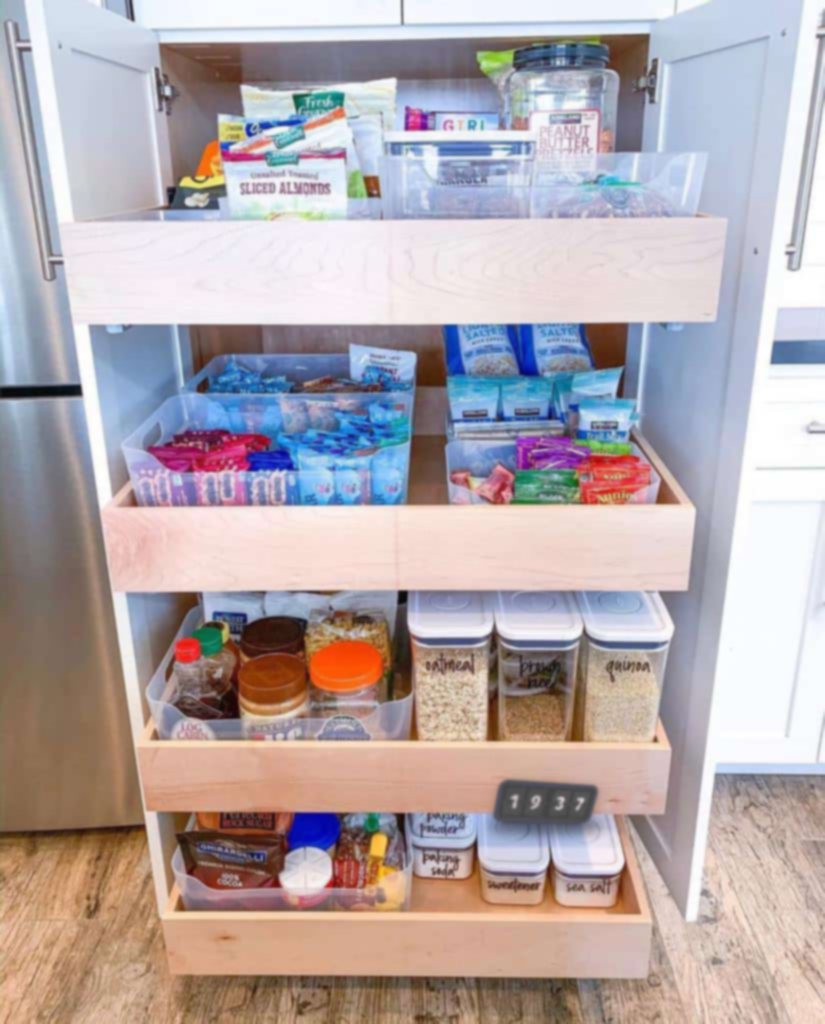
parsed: **19:37**
